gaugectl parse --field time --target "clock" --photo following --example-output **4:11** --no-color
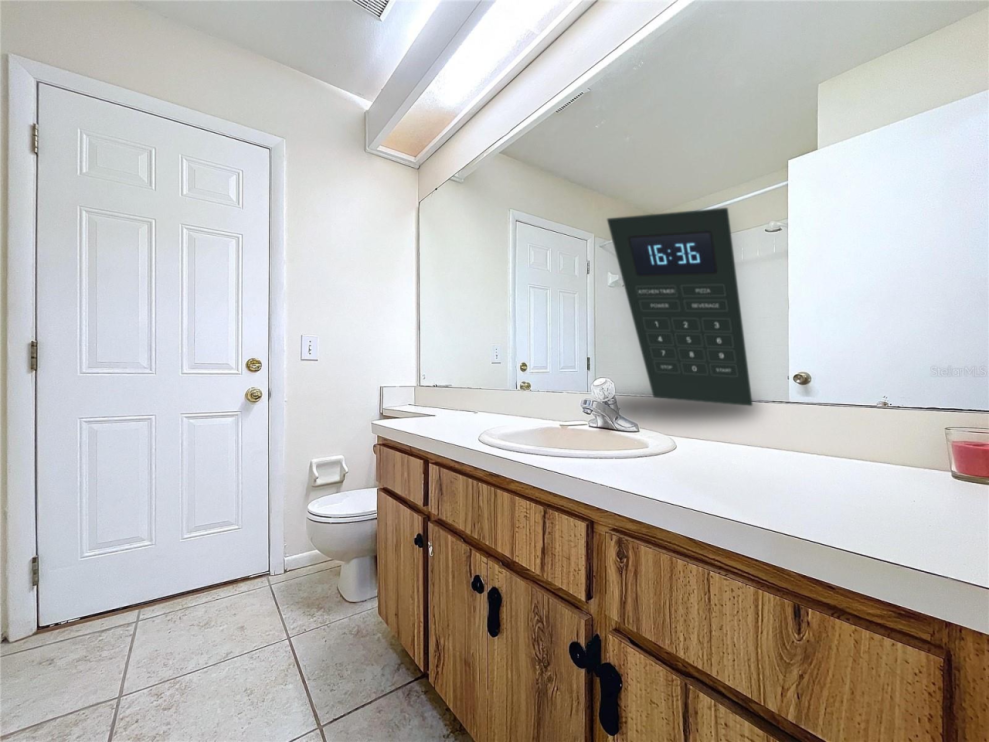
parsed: **16:36**
